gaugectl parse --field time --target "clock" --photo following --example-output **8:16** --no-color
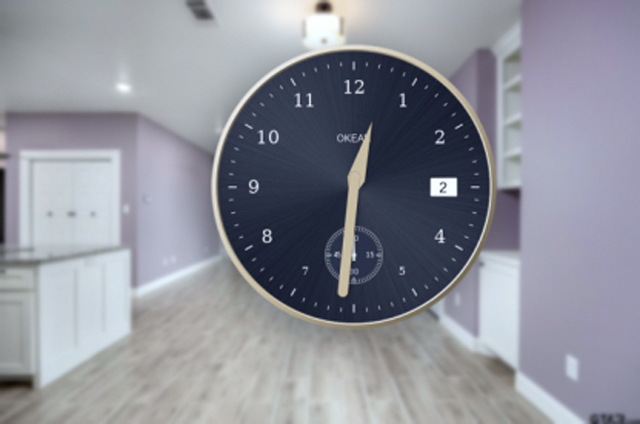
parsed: **12:31**
